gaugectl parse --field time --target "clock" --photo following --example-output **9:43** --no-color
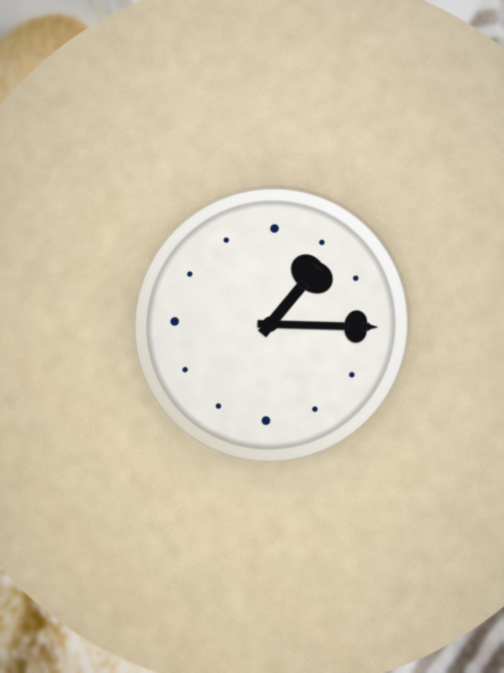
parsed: **1:15**
